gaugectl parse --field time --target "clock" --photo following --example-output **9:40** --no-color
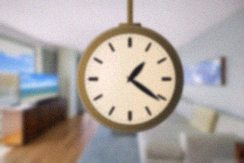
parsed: **1:21**
